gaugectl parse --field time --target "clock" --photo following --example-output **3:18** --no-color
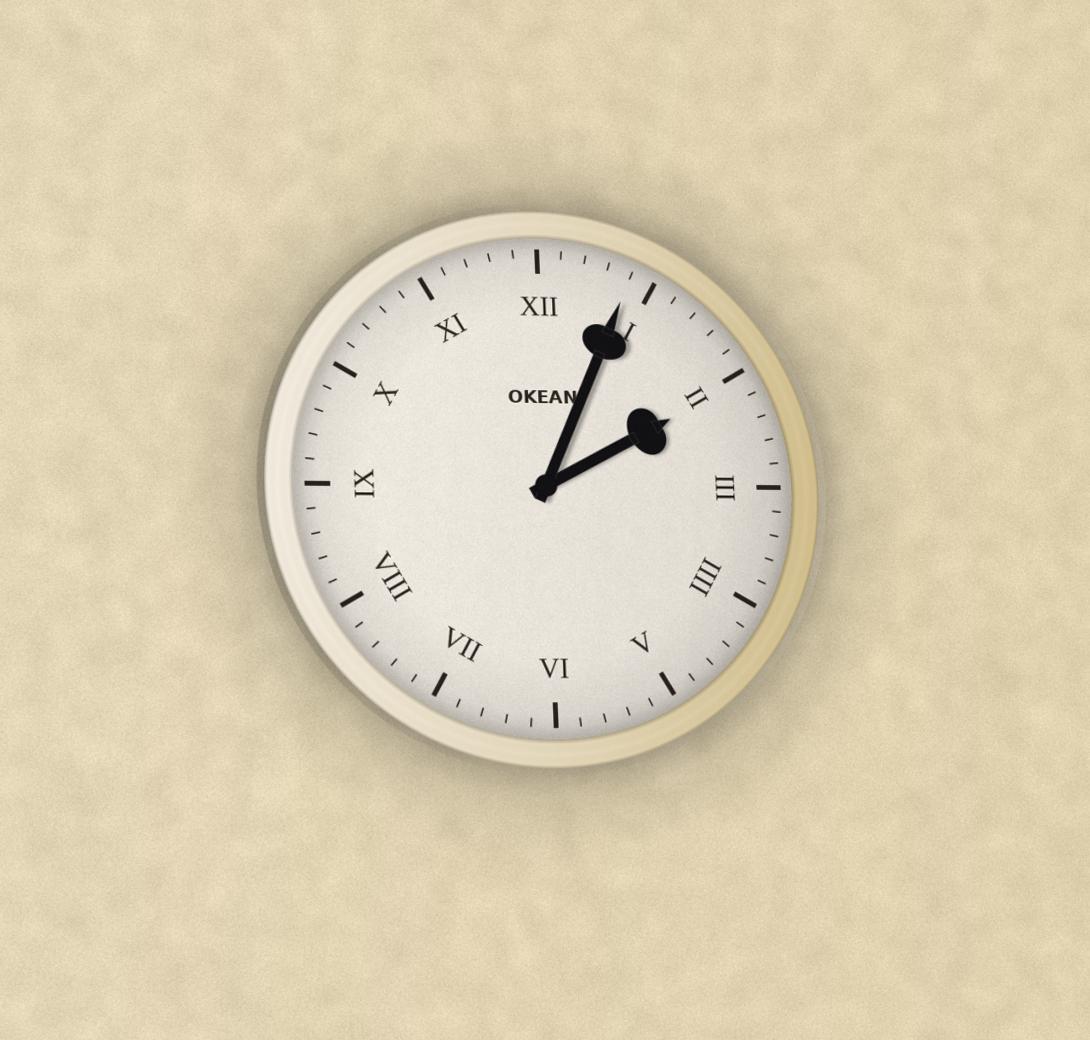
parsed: **2:04**
